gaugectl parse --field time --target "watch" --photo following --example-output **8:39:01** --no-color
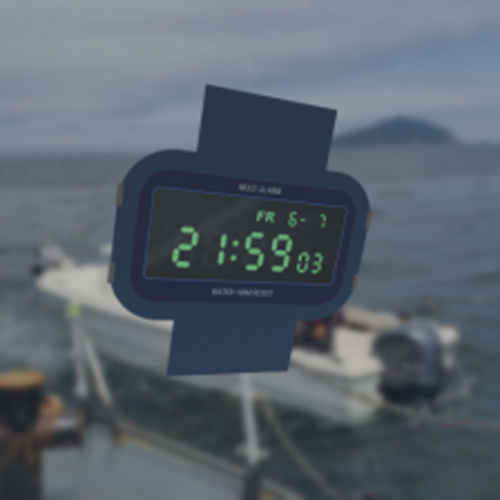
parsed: **21:59:03**
